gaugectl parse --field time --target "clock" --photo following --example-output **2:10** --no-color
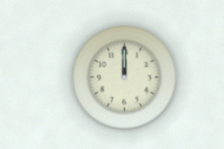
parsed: **12:00**
